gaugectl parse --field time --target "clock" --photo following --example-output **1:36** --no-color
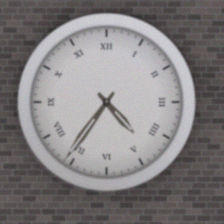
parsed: **4:36**
